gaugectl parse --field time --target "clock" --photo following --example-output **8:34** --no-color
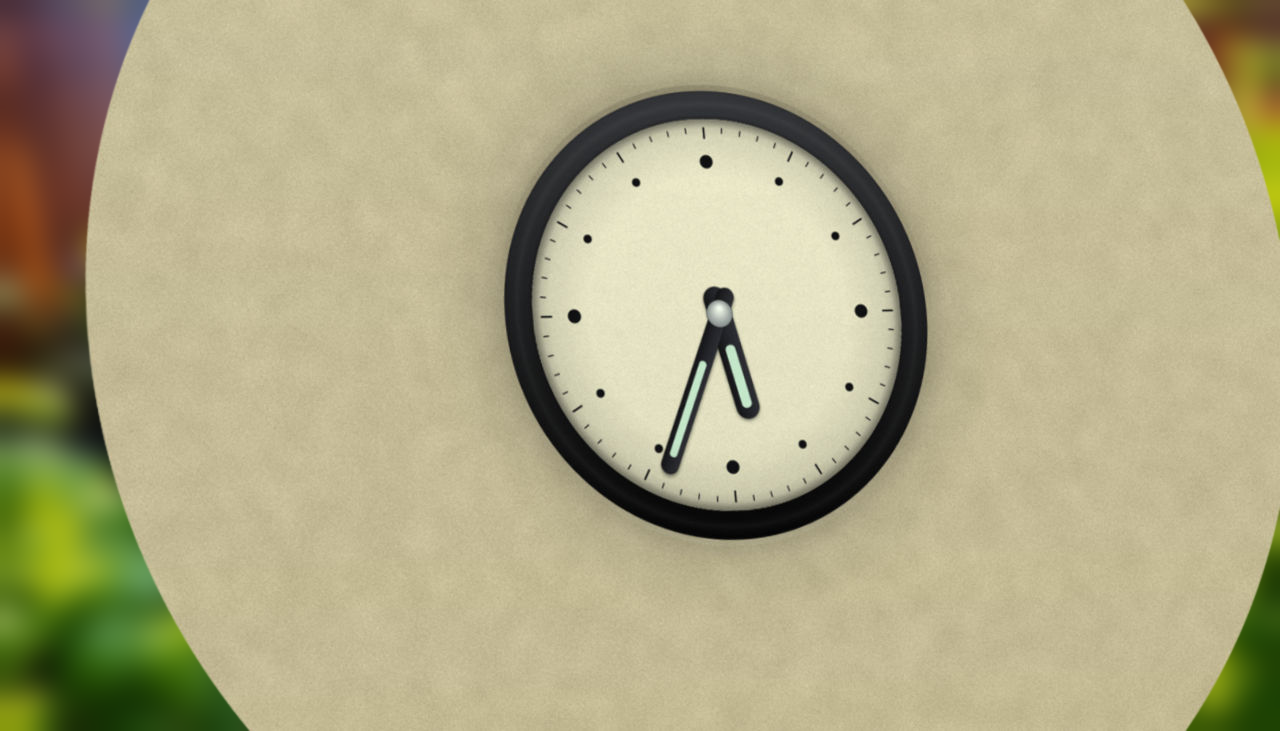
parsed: **5:34**
